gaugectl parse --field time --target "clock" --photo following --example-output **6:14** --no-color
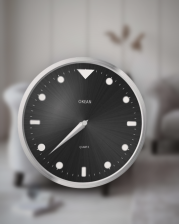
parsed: **7:38**
